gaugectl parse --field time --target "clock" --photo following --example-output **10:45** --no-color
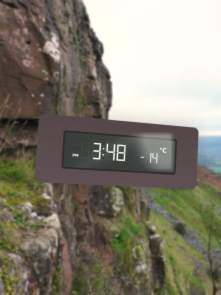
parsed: **3:48**
